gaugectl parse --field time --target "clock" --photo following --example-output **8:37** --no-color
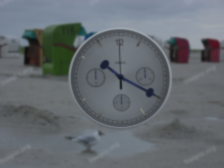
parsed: **10:20**
